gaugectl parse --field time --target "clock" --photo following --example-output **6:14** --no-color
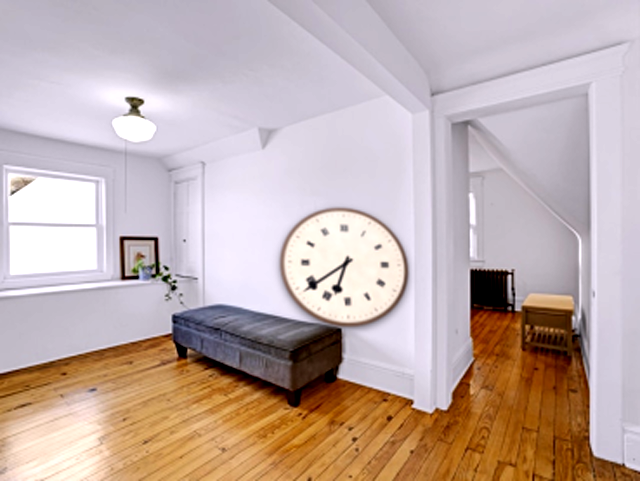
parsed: **6:39**
